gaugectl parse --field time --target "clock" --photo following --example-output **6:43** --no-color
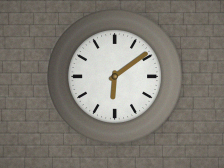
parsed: **6:09**
